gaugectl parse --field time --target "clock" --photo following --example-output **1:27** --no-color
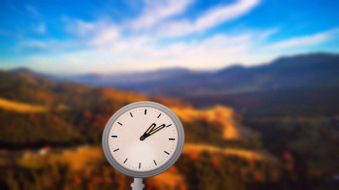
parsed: **1:09**
